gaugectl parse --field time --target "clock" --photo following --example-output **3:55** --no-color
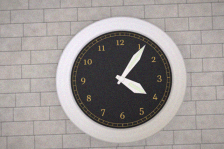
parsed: **4:06**
